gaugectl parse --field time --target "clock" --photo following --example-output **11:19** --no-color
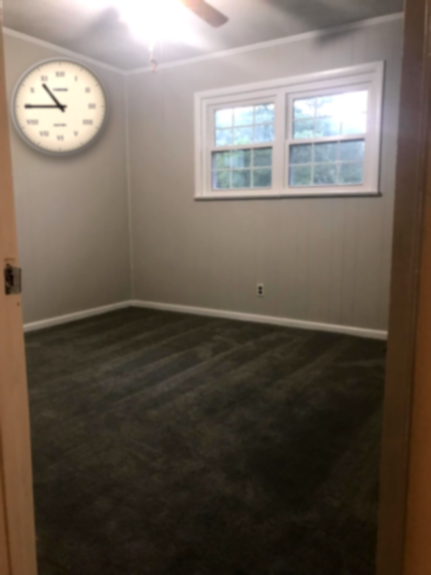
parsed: **10:45**
